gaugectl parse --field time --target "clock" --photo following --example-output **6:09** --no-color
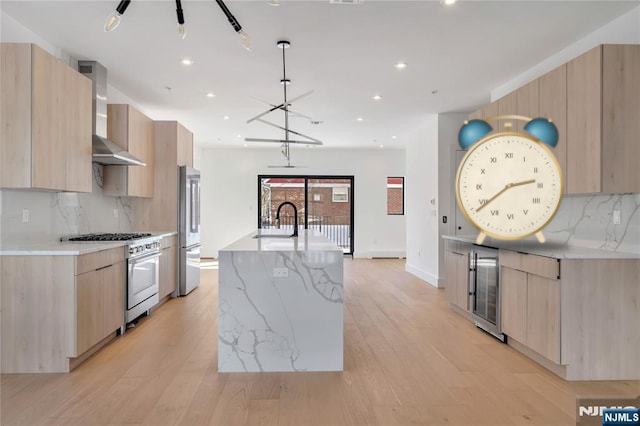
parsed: **2:39**
